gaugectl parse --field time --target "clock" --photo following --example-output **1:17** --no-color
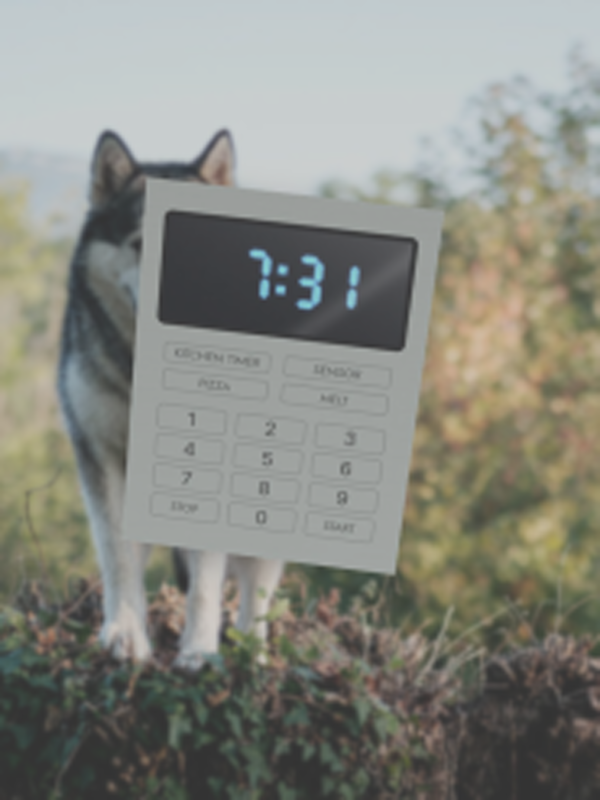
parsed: **7:31**
